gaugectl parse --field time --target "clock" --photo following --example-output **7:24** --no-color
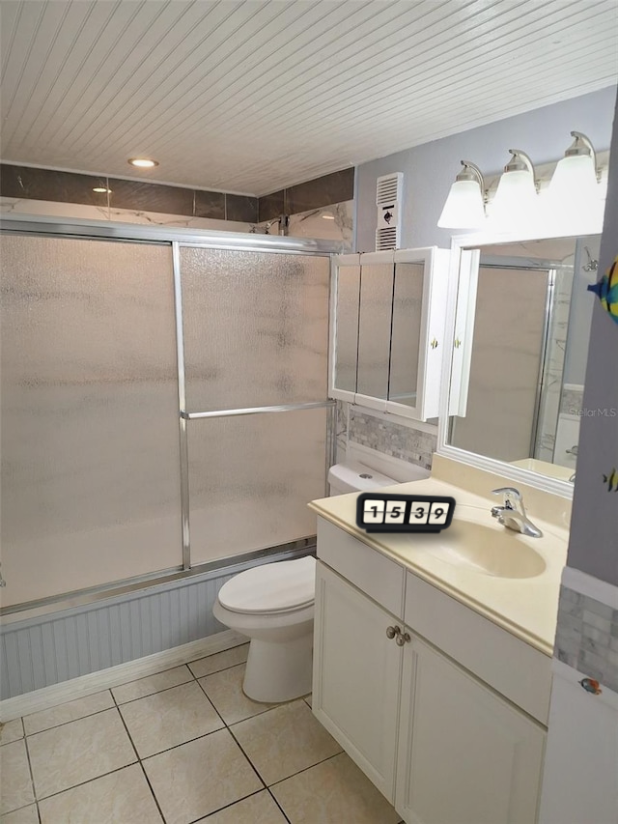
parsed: **15:39**
